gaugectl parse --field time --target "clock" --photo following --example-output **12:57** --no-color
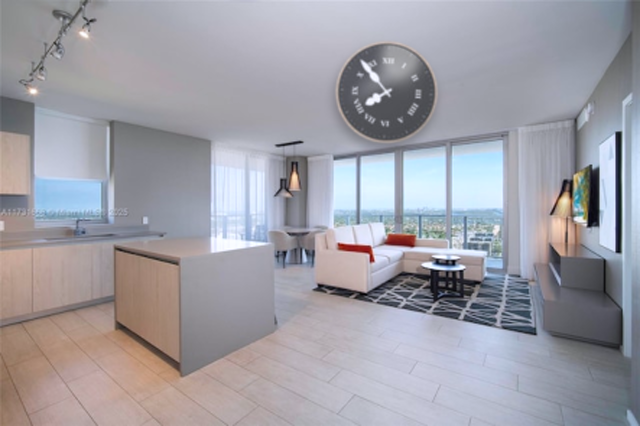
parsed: **7:53**
